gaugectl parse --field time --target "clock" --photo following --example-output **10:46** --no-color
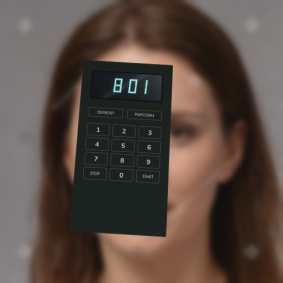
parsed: **8:01**
